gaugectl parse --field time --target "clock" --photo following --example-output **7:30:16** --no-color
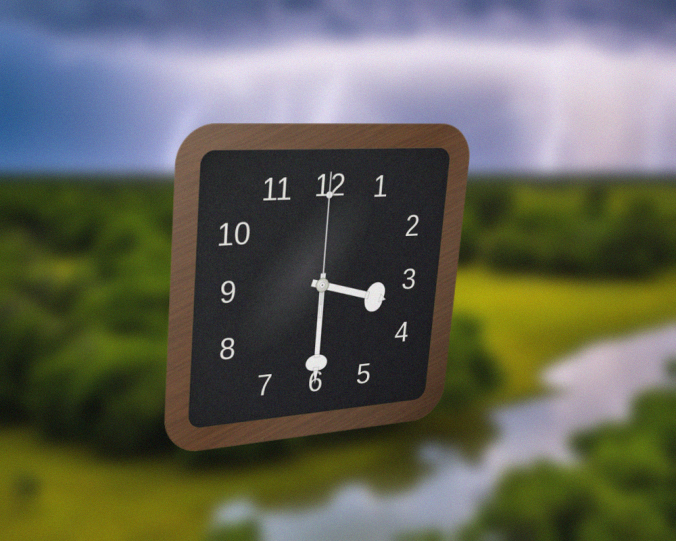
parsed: **3:30:00**
